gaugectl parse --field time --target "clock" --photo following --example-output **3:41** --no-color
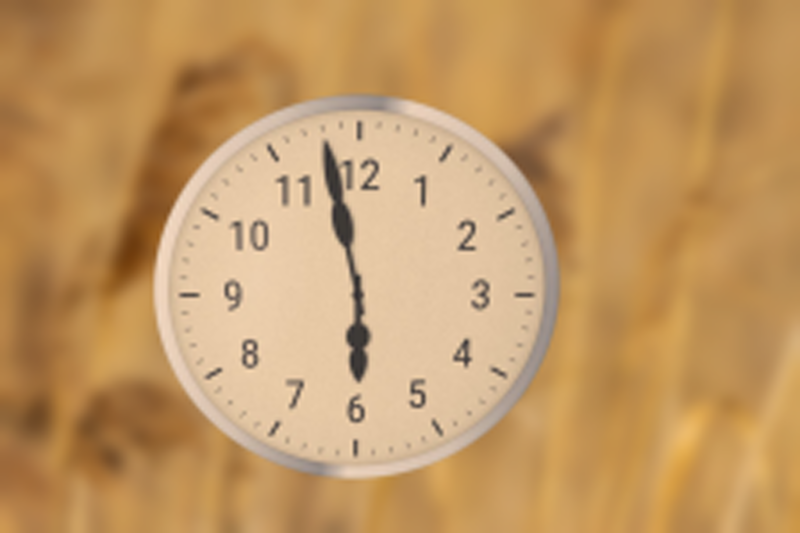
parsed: **5:58**
